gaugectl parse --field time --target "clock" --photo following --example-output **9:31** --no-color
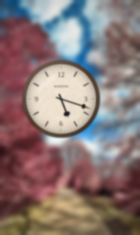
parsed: **5:18**
